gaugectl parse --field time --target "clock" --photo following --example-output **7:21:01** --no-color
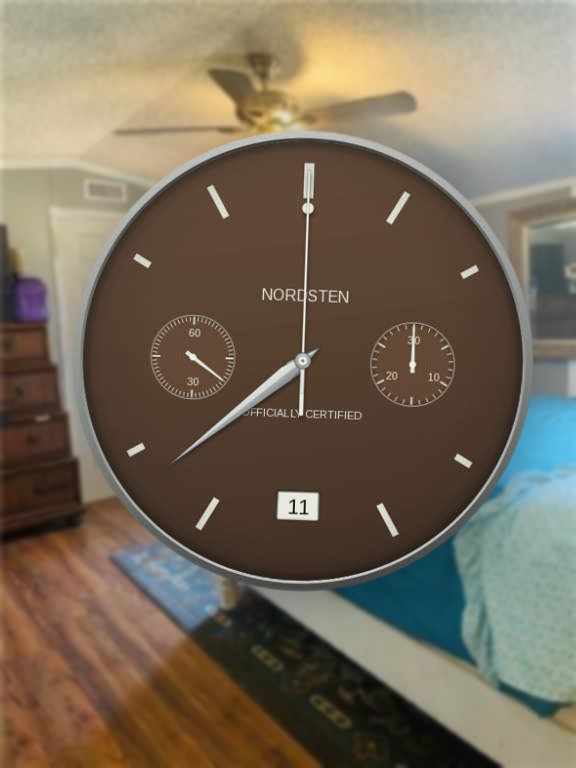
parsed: **7:38:21**
